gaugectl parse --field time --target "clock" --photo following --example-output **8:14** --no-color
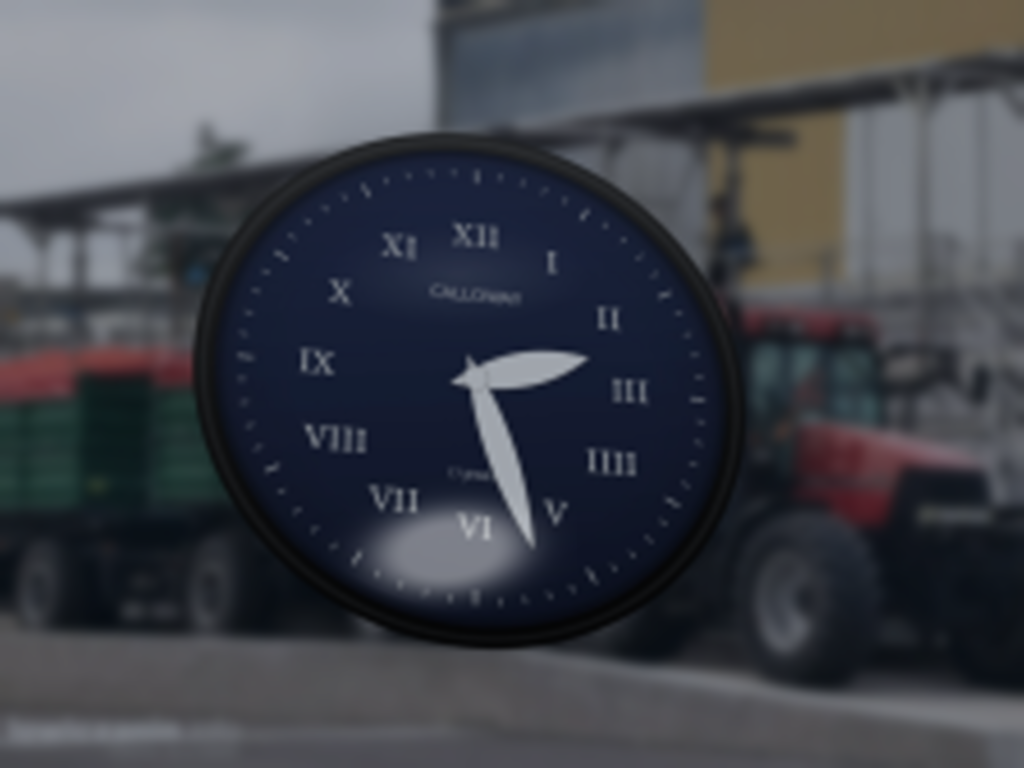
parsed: **2:27**
